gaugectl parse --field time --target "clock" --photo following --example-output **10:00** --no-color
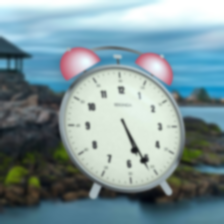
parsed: **5:26**
